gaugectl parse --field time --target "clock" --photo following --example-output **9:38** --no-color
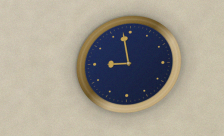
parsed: **8:58**
